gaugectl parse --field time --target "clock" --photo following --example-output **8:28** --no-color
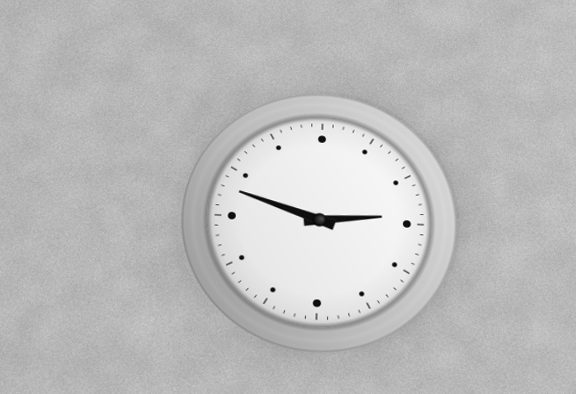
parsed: **2:48**
